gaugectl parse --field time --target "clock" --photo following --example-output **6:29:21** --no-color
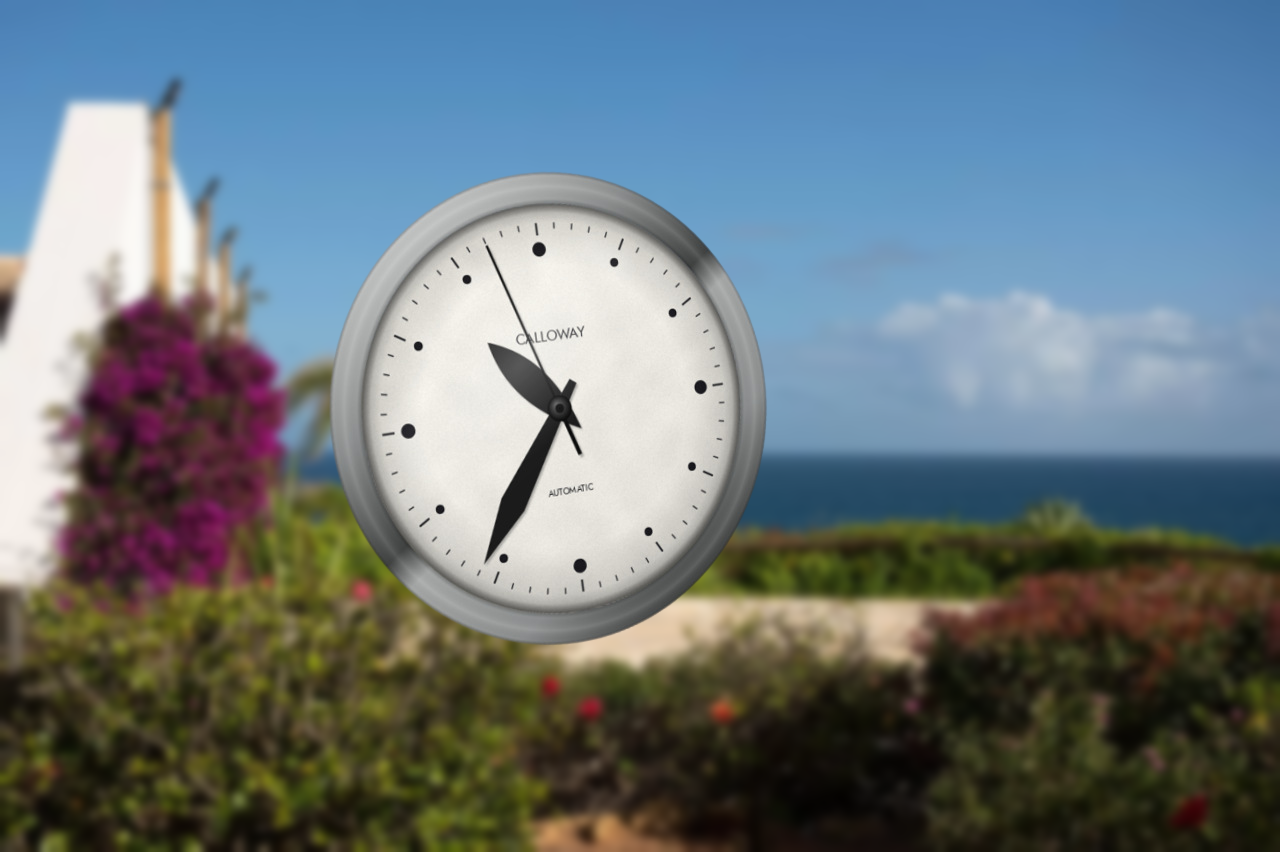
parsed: **10:35:57**
